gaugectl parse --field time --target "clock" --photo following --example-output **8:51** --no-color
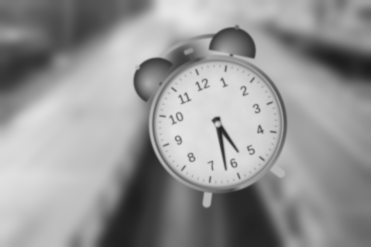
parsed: **5:32**
